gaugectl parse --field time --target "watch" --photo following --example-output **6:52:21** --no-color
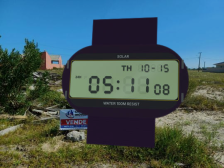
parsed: **5:11:08**
